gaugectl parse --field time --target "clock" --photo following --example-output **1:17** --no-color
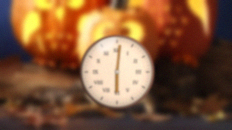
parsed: **6:01**
